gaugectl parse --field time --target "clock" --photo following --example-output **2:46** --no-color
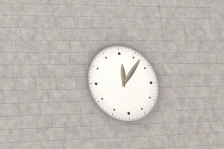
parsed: **12:07**
